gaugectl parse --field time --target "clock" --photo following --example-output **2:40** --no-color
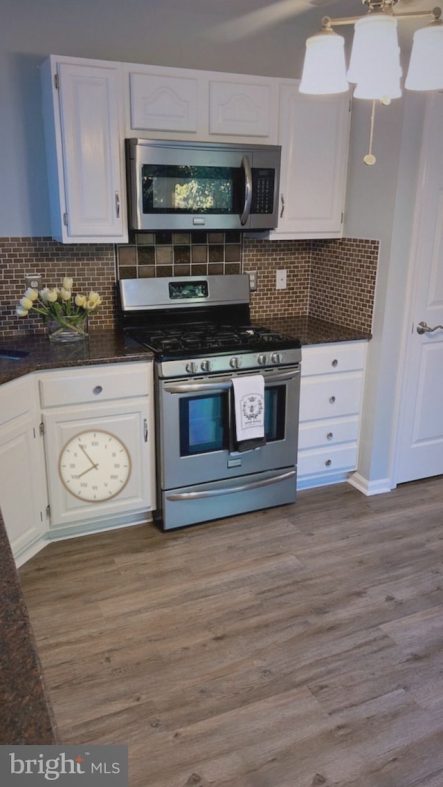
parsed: **7:54**
